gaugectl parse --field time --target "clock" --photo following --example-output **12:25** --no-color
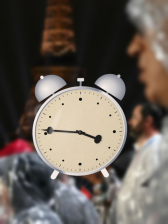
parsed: **3:46**
